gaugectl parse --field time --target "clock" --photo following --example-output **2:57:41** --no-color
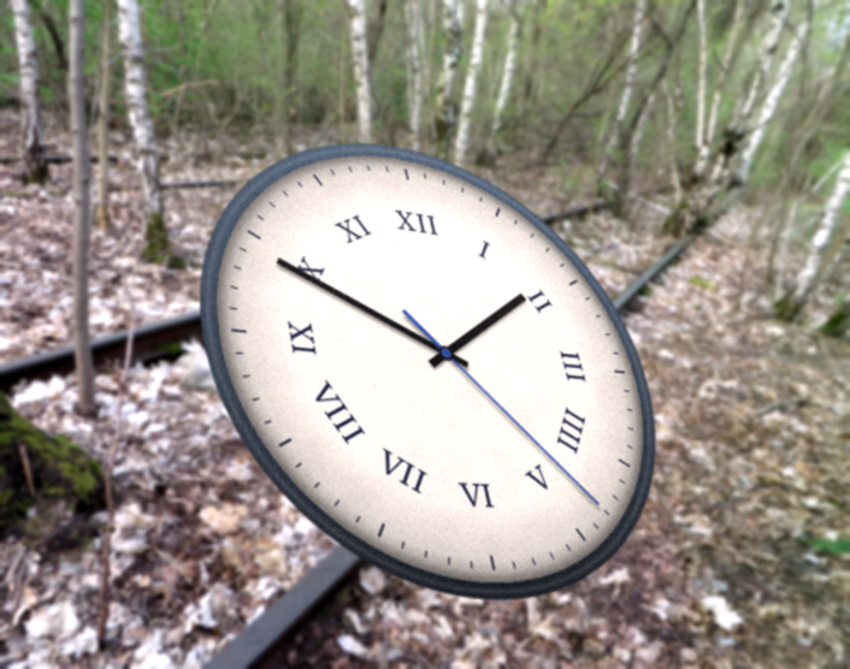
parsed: **1:49:23**
